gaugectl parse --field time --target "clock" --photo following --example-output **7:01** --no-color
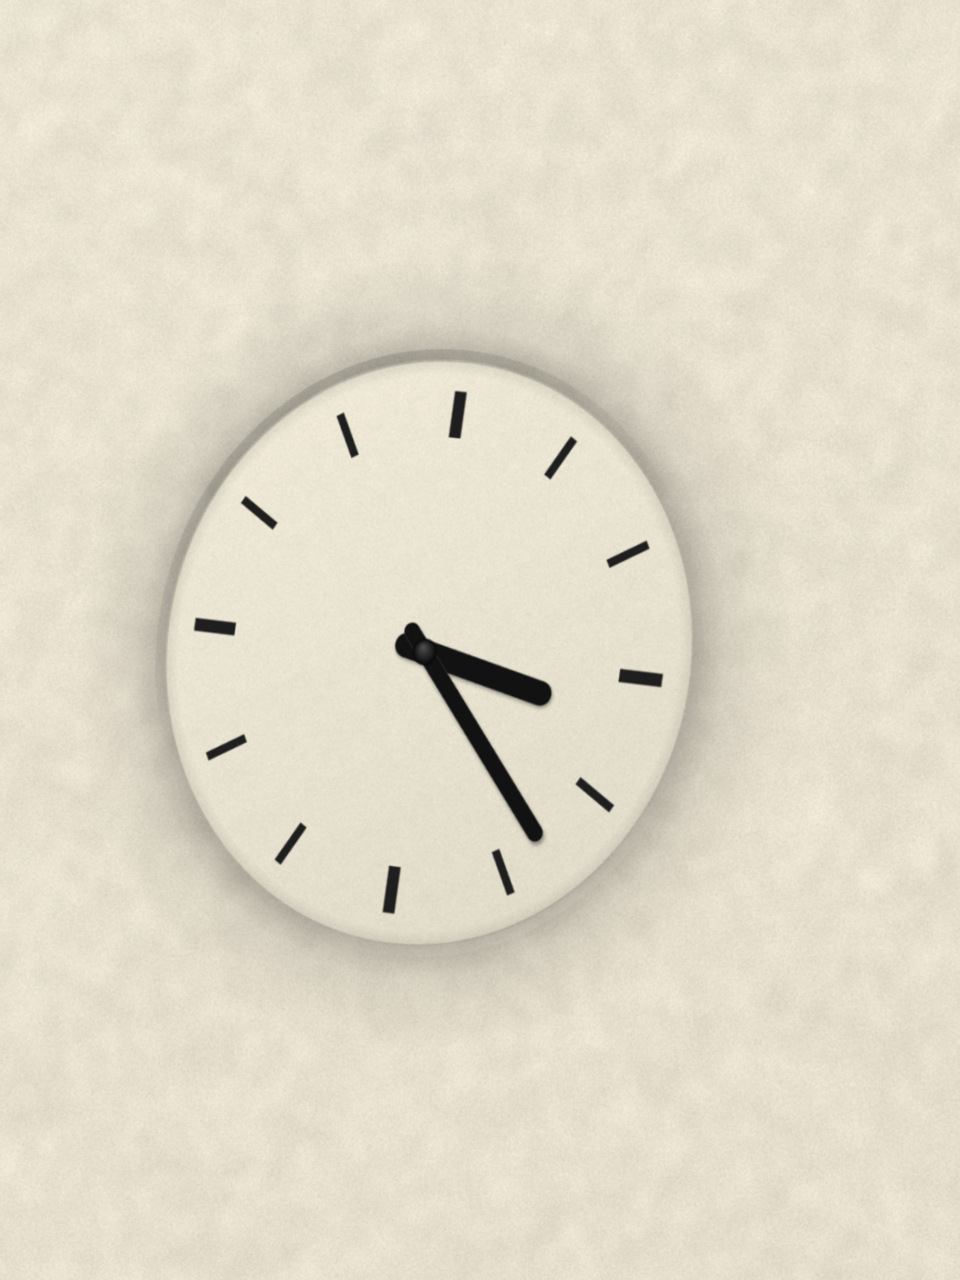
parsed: **3:23**
